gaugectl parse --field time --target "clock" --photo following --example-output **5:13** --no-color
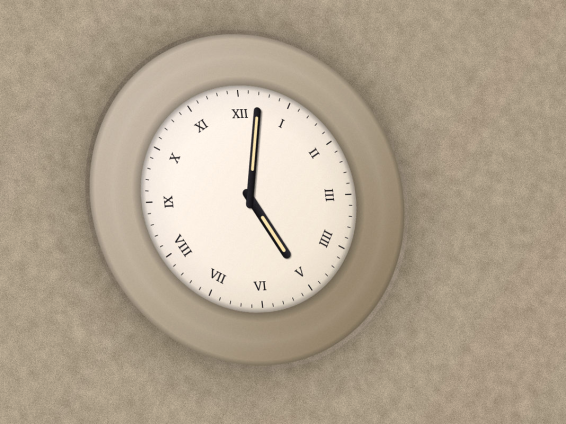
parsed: **5:02**
